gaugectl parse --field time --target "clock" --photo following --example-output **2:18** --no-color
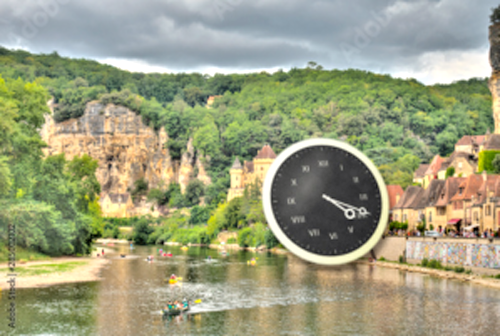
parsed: **4:19**
